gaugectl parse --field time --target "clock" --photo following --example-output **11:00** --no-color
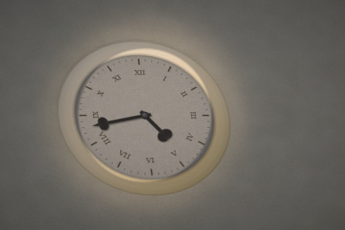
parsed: **4:43**
